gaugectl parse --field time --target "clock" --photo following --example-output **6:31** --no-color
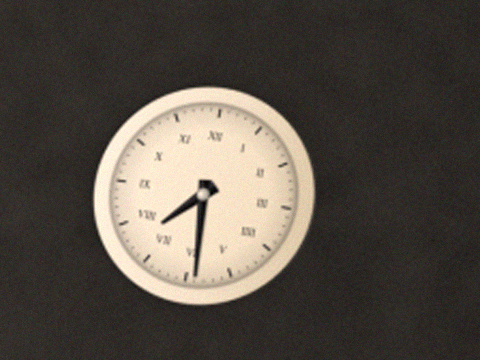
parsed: **7:29**
